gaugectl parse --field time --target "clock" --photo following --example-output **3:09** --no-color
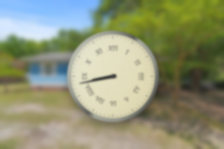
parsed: **8:43**
